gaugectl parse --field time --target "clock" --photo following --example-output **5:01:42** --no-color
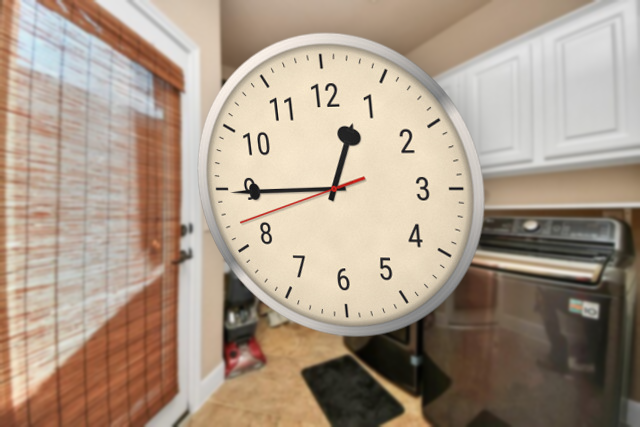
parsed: **12:44:42**
